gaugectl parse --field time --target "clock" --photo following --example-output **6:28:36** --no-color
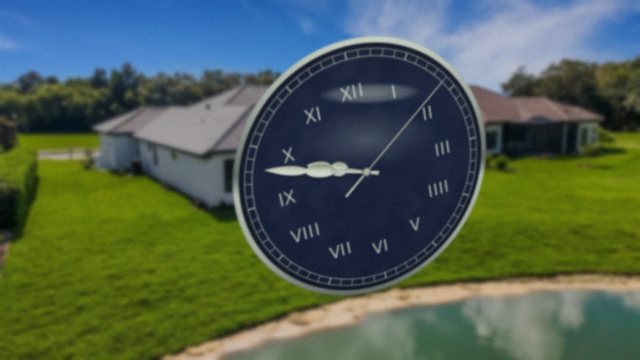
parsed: **9:48:09**
